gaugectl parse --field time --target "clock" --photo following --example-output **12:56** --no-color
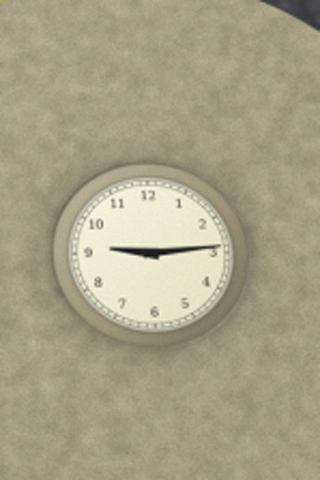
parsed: **9:14**
